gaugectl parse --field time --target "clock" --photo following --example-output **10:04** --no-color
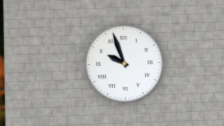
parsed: **9:57**
